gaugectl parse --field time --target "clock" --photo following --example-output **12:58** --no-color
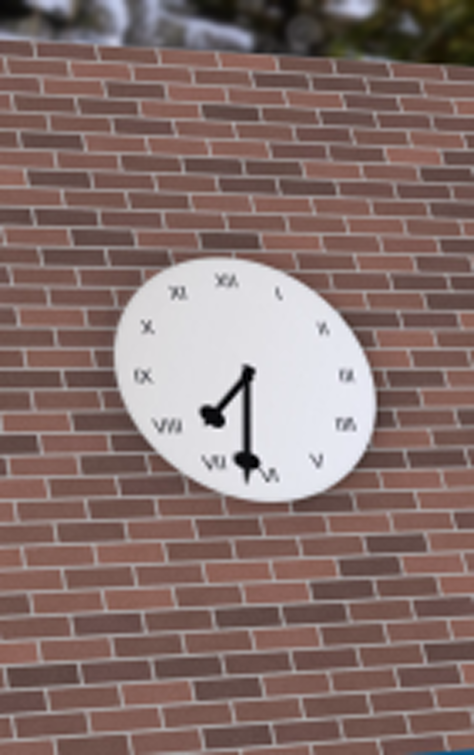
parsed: **7:32**
